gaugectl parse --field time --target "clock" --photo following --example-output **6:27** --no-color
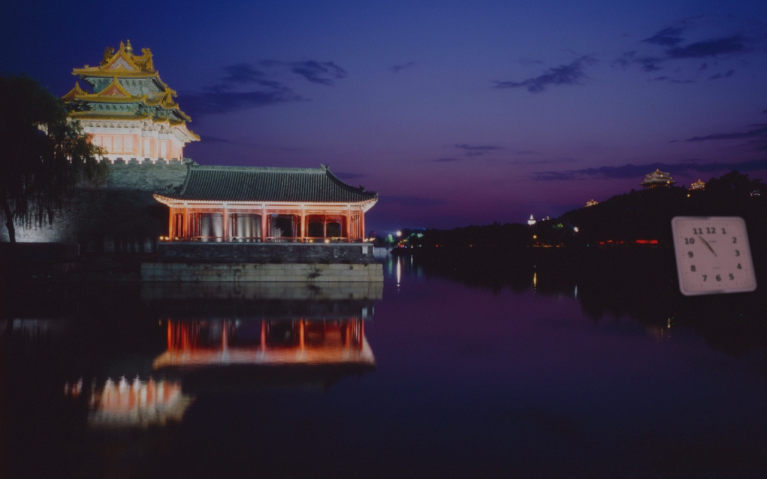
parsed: **10:54**
